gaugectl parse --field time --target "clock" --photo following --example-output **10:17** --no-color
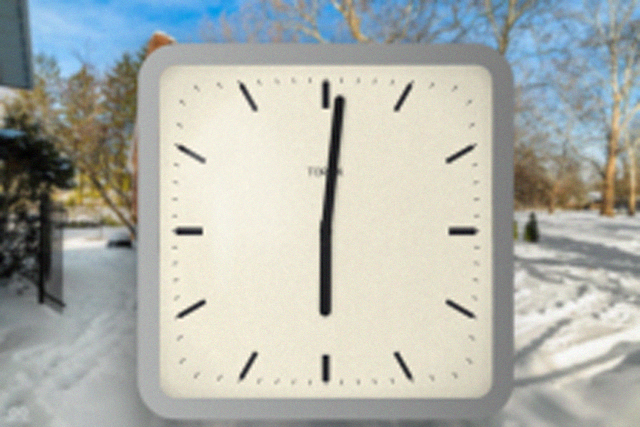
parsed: **6:01**
